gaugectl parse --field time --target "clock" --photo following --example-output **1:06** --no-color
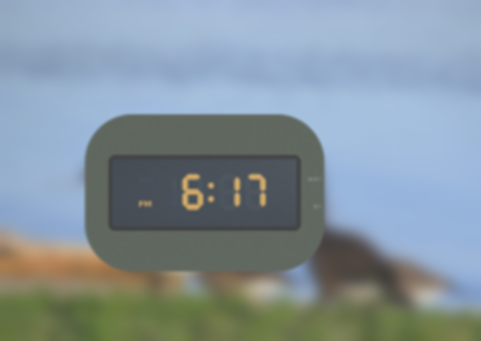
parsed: **6:17**
